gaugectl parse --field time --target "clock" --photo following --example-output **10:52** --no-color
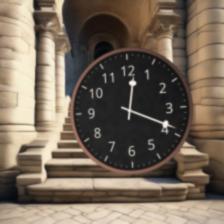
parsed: **12:19**
